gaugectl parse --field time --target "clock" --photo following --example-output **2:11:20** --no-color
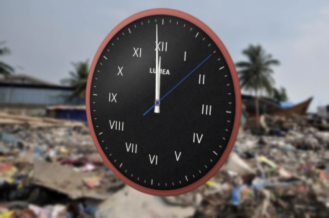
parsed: **11:59:08**
